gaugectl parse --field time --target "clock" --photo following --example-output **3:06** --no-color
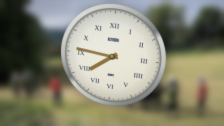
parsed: **7:46**
